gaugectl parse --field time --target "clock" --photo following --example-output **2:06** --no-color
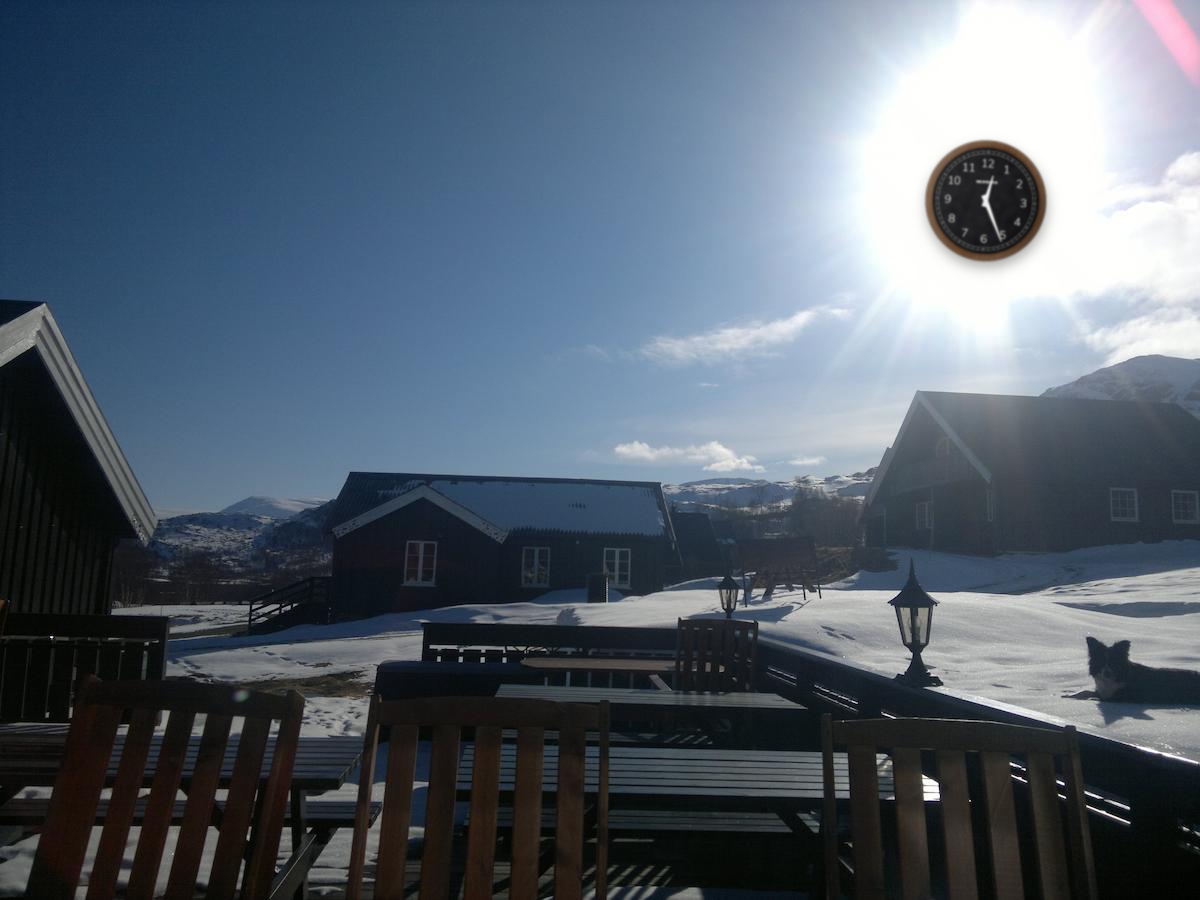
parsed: **12:26**
